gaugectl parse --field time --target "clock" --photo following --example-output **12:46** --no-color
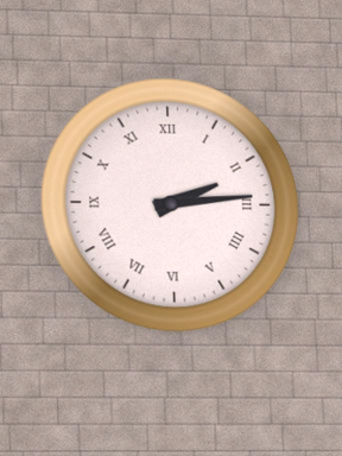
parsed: **2:14**
